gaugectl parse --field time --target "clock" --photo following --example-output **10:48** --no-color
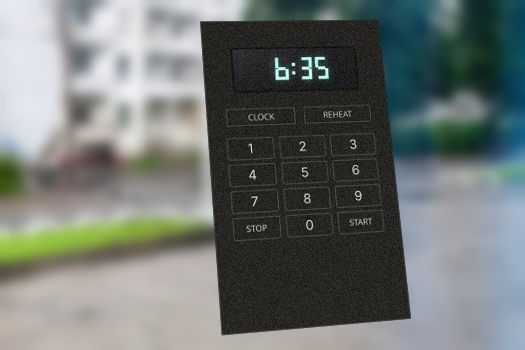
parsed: **6:35**
